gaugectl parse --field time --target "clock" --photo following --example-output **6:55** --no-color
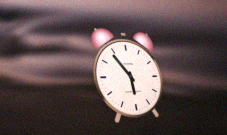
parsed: **5:54**
